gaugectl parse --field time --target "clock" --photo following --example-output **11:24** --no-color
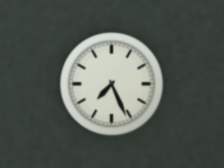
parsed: **7:26**
